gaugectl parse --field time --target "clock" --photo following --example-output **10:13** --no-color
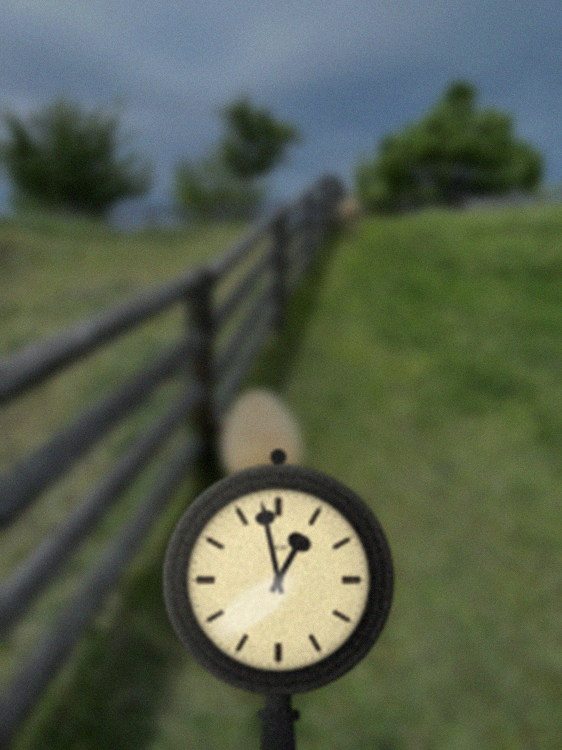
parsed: **12:58**
